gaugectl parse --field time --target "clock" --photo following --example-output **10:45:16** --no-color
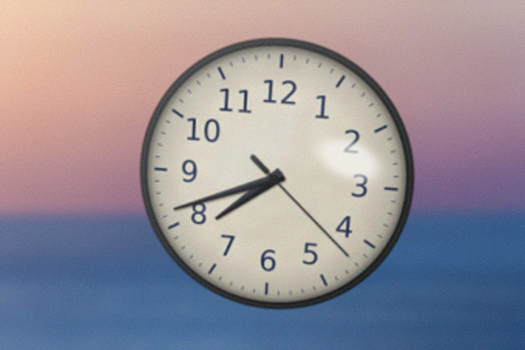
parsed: **7:41:22**
